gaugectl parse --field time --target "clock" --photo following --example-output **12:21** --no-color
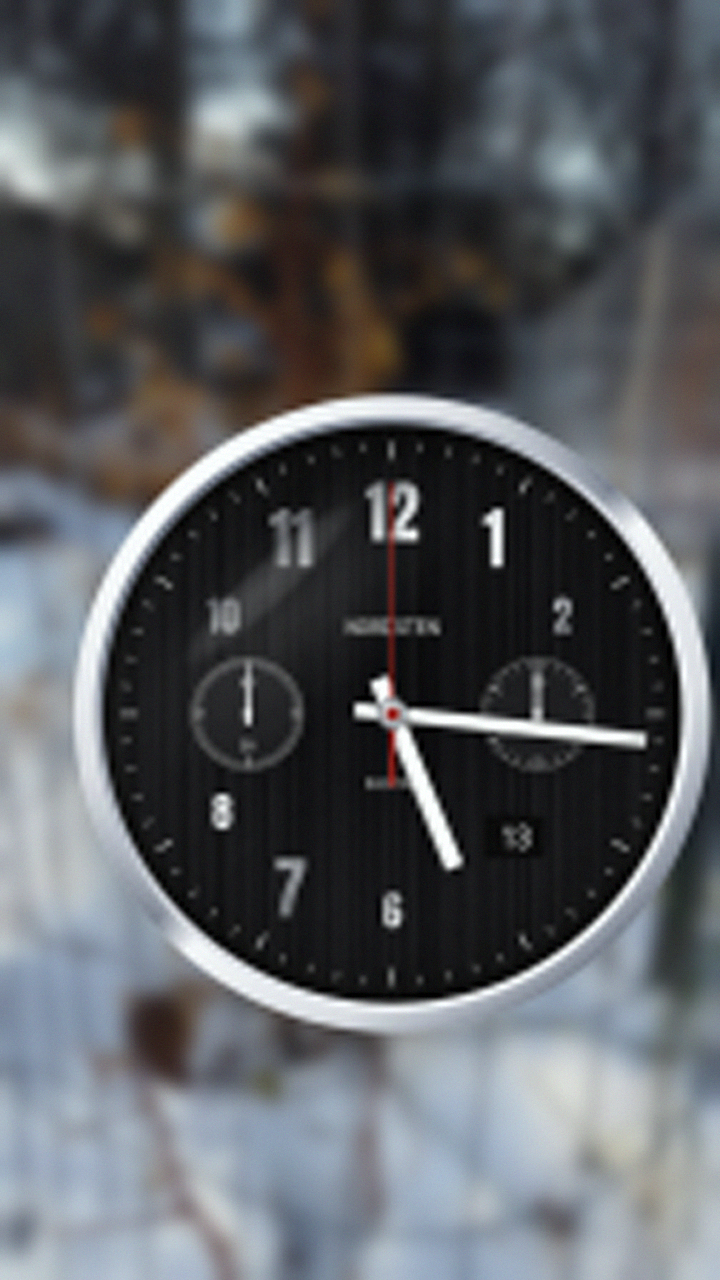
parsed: **5:16**
